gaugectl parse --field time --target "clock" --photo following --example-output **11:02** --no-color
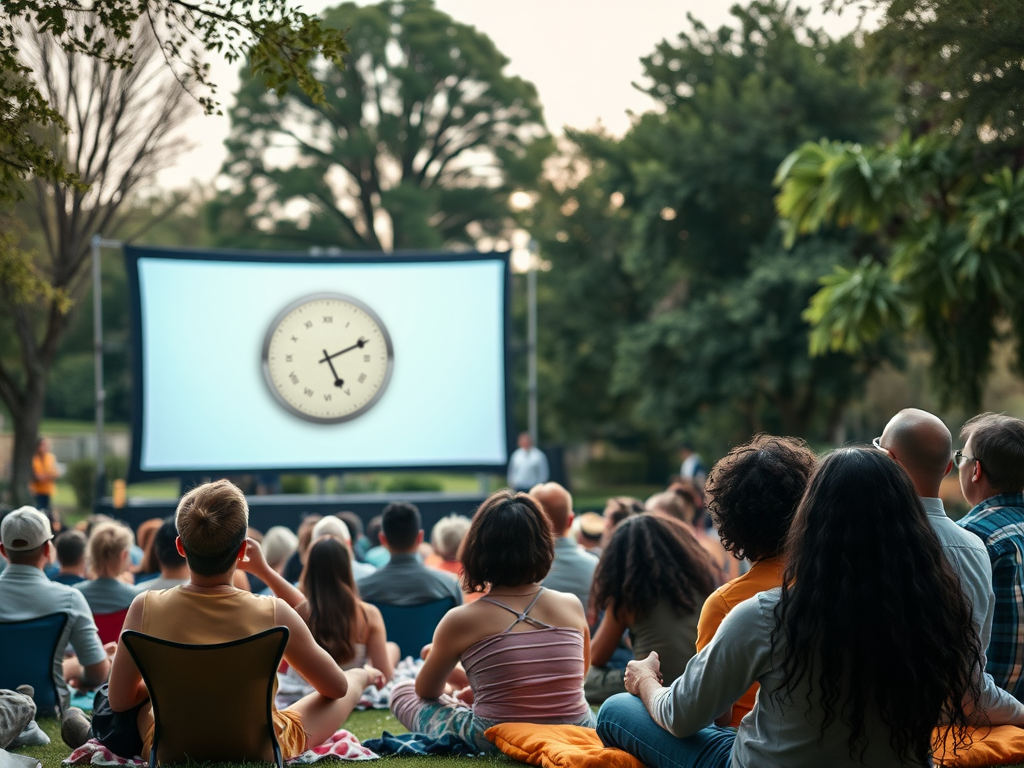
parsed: **5:11**
